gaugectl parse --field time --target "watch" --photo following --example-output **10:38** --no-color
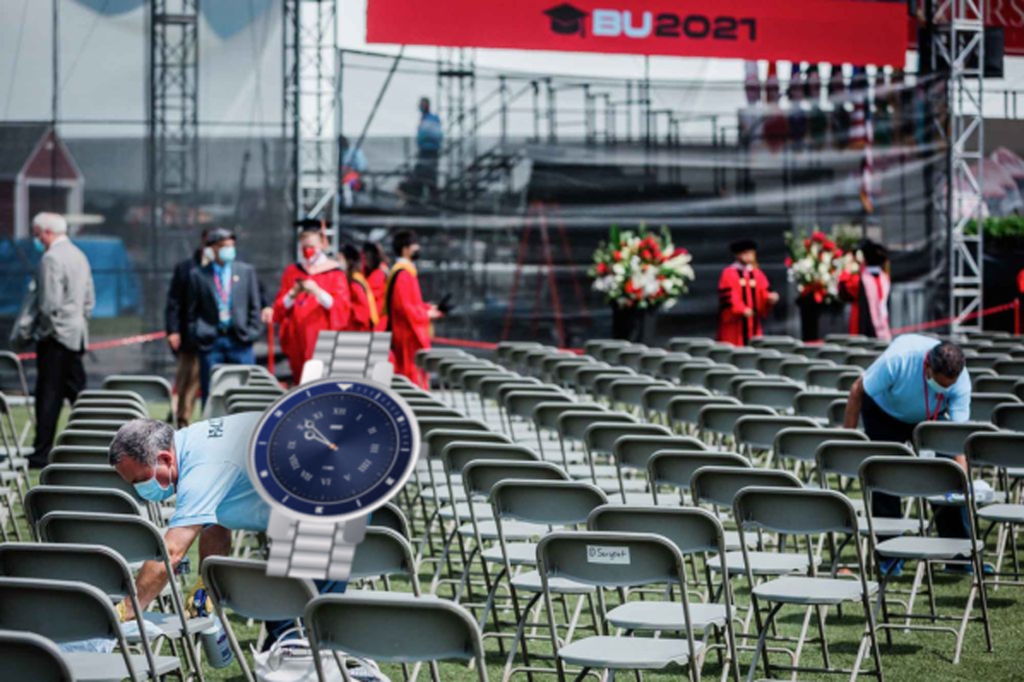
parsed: **9:52**
